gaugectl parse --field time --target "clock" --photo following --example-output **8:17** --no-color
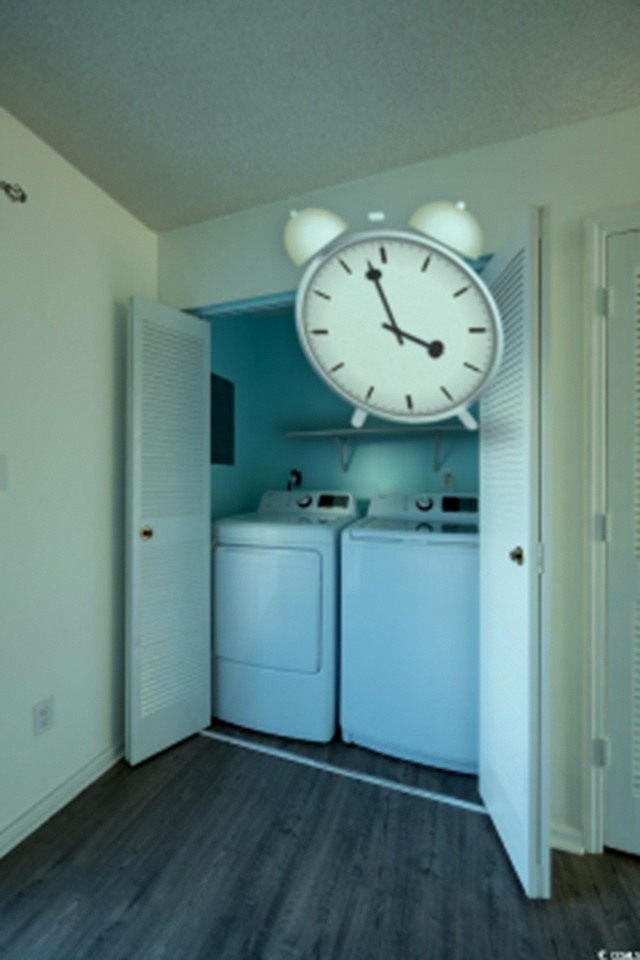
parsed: **3:58**
